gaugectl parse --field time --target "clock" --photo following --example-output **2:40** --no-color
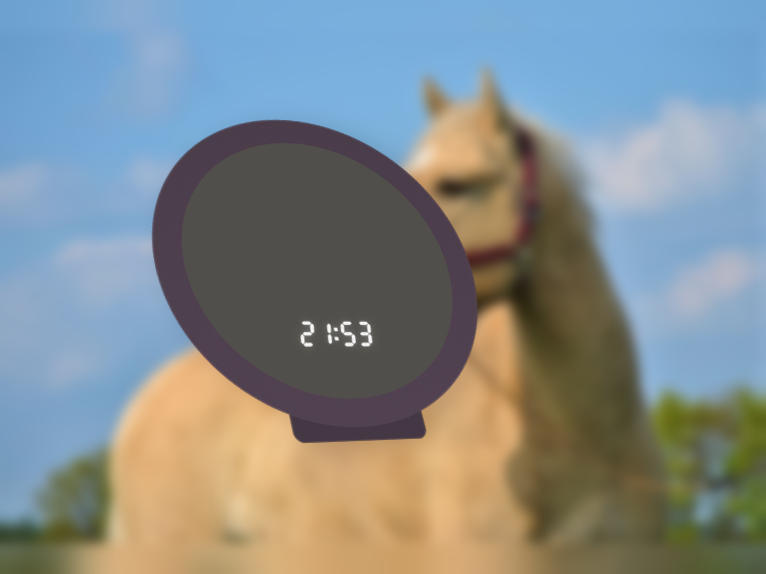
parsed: **21:53**
